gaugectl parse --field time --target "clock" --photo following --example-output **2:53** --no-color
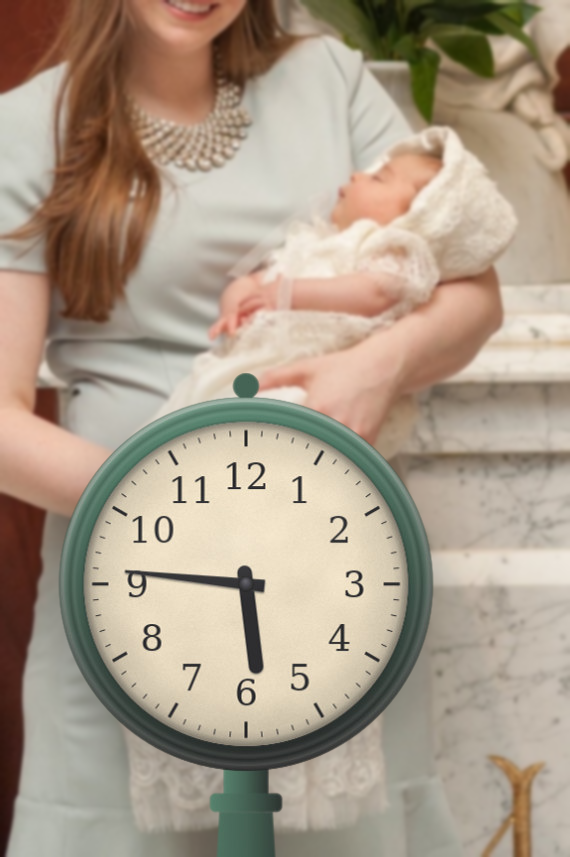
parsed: **5:46**
